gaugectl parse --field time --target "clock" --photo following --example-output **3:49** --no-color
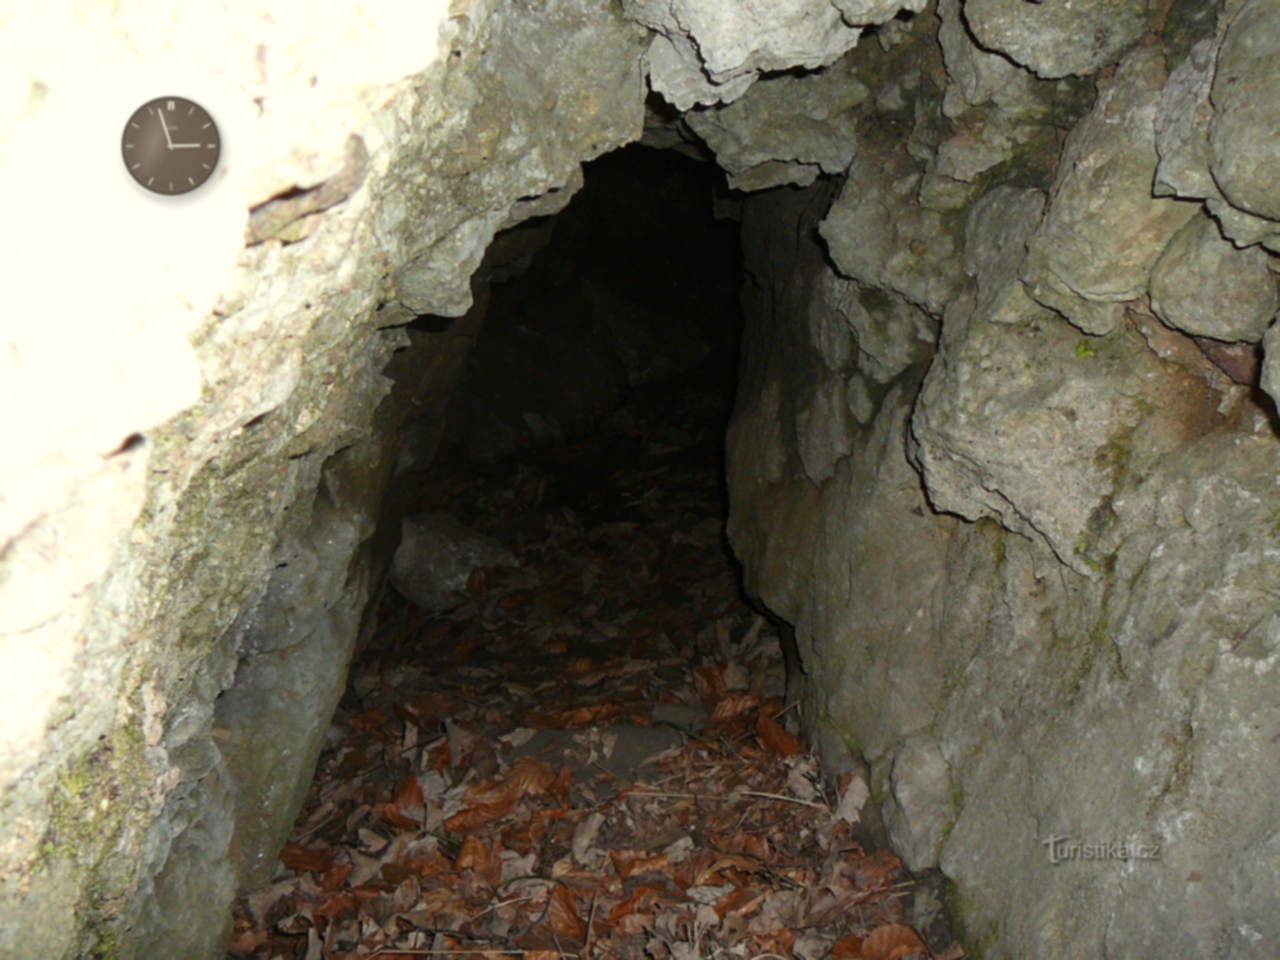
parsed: **2:57**
